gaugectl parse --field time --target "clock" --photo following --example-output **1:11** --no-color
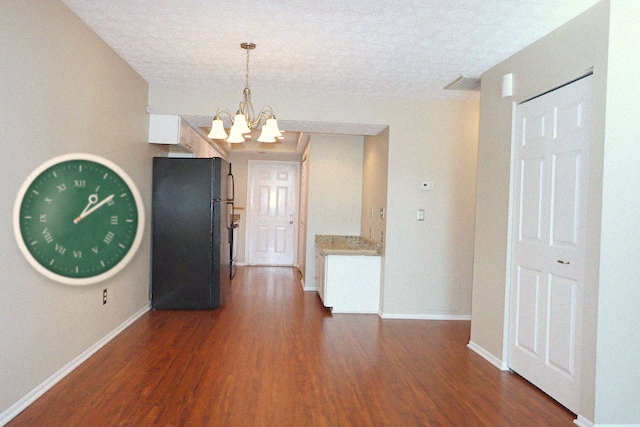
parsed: **1:09**
